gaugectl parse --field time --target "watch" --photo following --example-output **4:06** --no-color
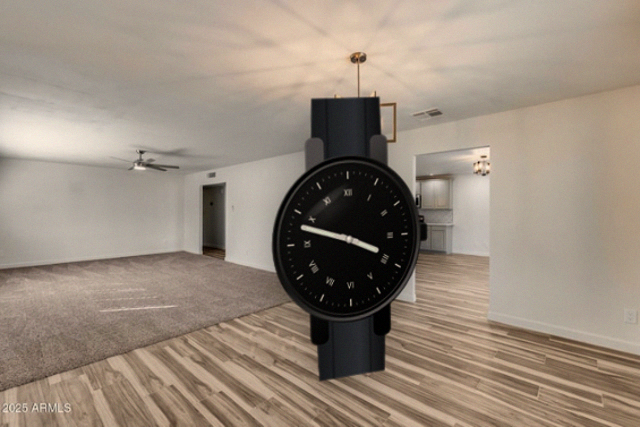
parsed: **3:48**
